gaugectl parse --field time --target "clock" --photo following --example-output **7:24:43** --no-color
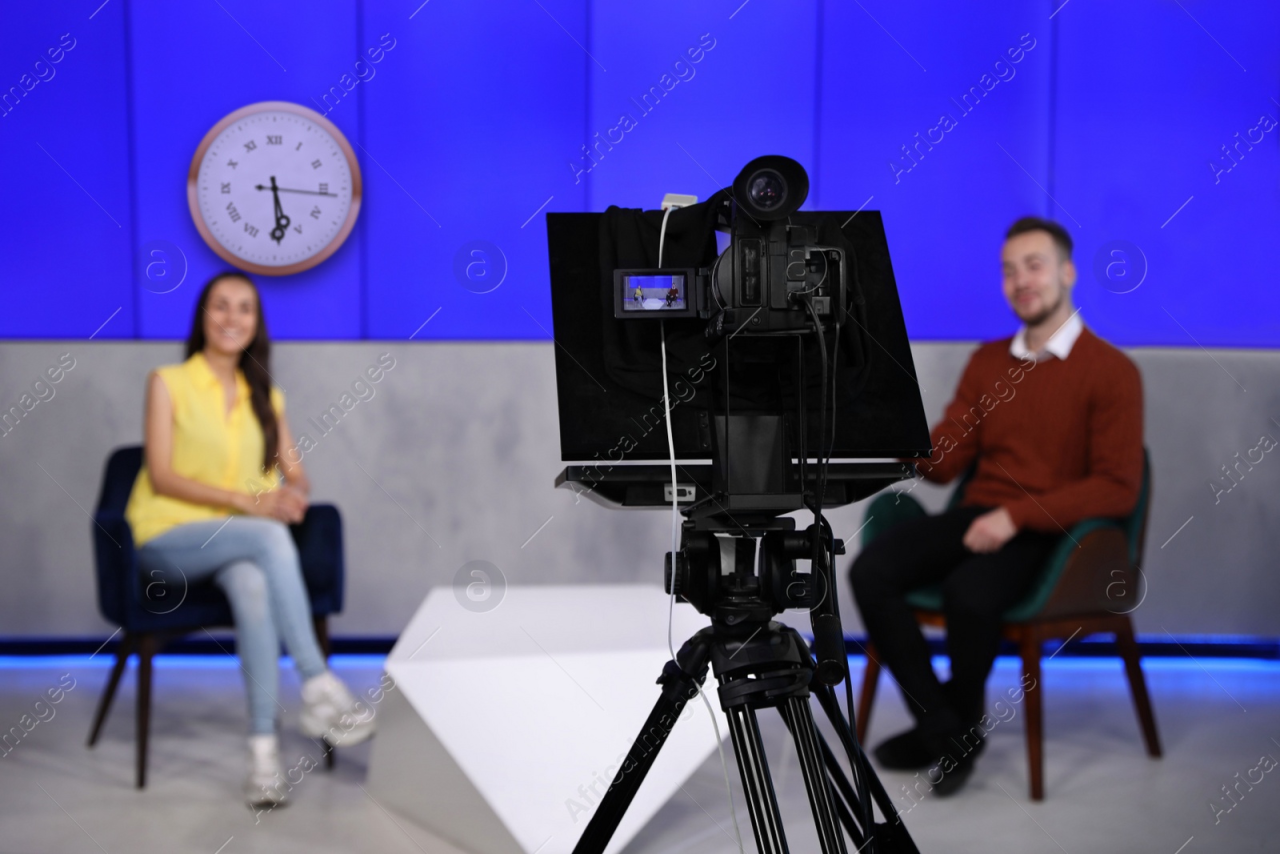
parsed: **5:29:16**
